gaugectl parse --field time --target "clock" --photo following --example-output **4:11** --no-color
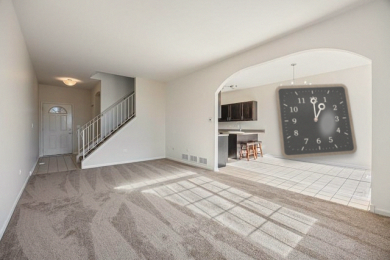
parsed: **1:00**
